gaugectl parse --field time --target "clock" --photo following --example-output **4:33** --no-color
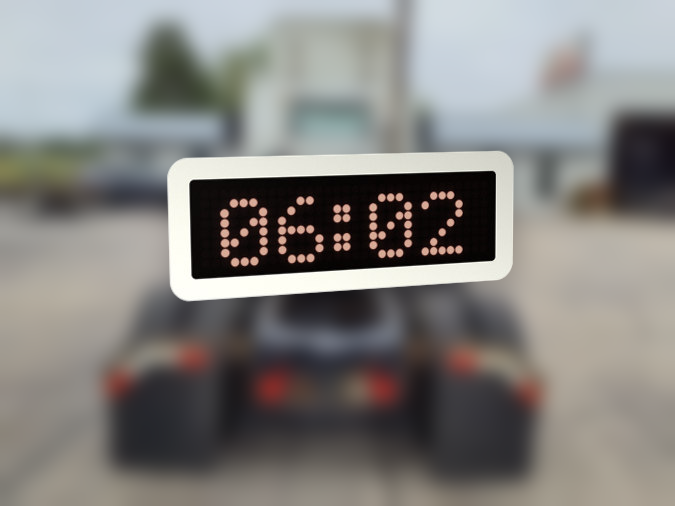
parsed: **6:02**
